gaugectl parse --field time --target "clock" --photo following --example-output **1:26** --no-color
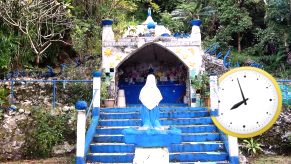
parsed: **7:57**
